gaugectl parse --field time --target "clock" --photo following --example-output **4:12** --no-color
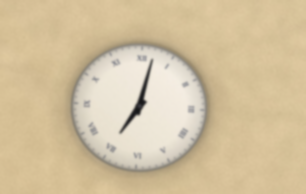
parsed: **7:02**
